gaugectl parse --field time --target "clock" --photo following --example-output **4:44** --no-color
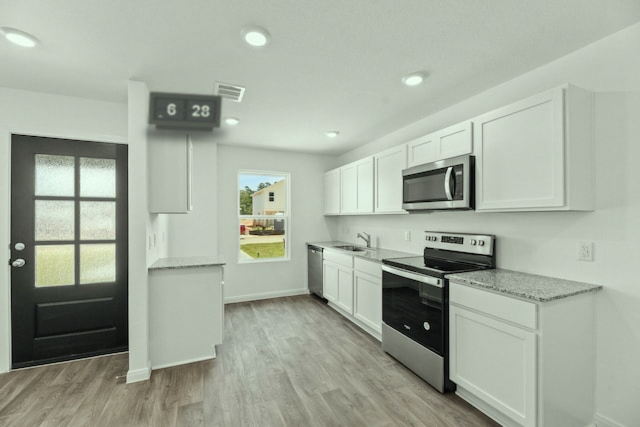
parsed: **6:28**
